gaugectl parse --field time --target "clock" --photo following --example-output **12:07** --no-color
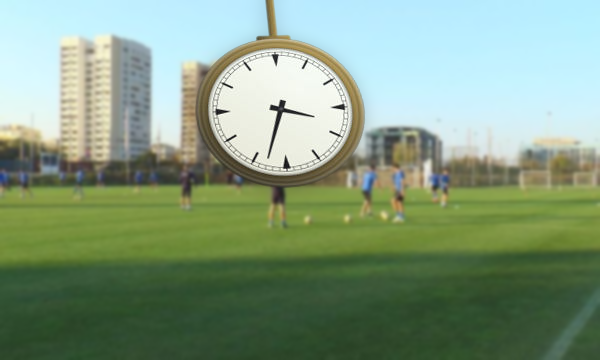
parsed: **3:33**
